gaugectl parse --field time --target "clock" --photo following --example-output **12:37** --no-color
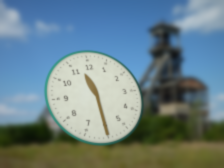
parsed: **11:30**
